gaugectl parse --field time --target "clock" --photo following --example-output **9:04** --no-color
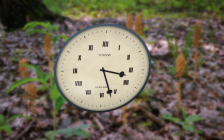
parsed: **3:27**
